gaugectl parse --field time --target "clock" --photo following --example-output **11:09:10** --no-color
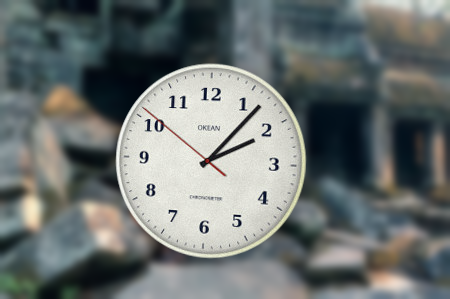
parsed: **2:06:51**
